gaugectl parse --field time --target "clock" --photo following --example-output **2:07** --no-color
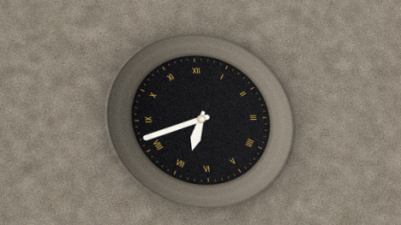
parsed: **6:42**
